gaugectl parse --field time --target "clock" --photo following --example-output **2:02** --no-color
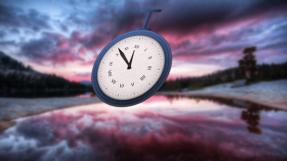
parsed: **11:52**
